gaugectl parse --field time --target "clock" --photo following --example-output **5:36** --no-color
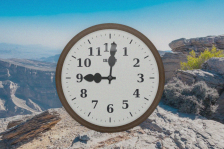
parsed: **9:01**
